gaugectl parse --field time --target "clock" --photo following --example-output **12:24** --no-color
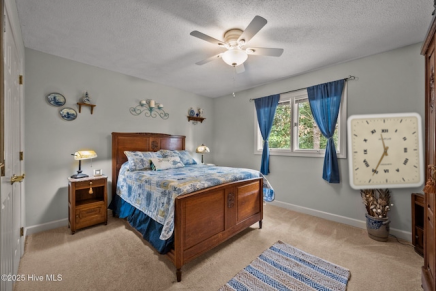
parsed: **11:35**
